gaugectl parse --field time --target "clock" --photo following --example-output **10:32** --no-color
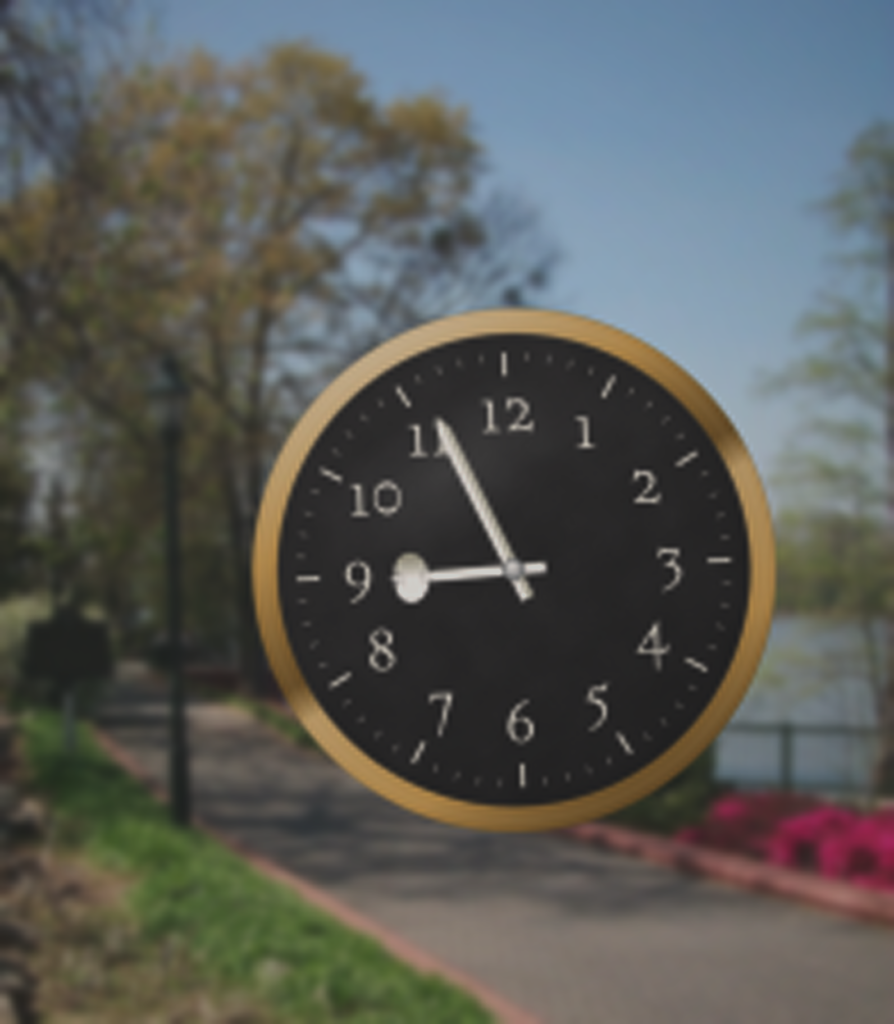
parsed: **8:56**
